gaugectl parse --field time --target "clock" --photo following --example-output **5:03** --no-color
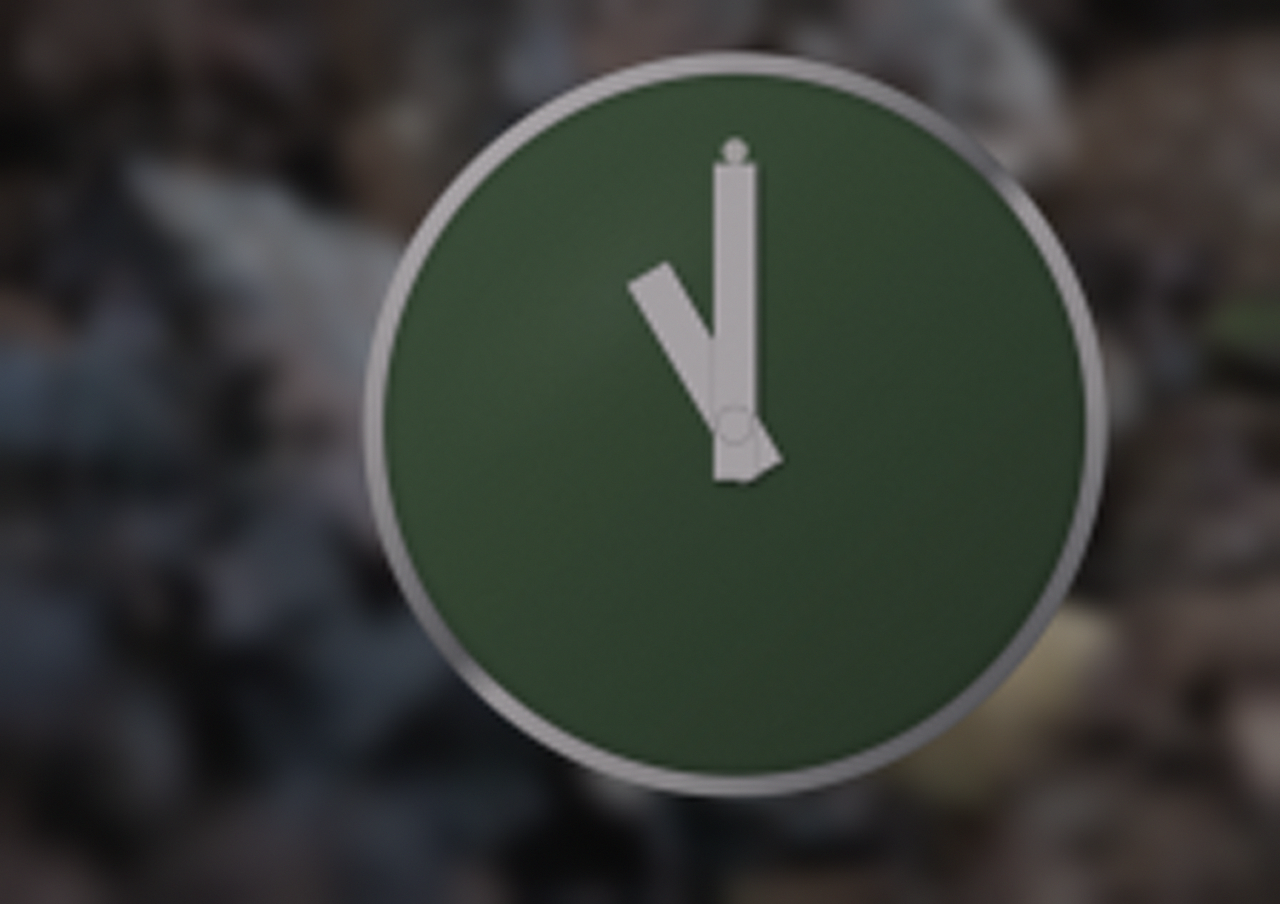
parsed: **11:00**
